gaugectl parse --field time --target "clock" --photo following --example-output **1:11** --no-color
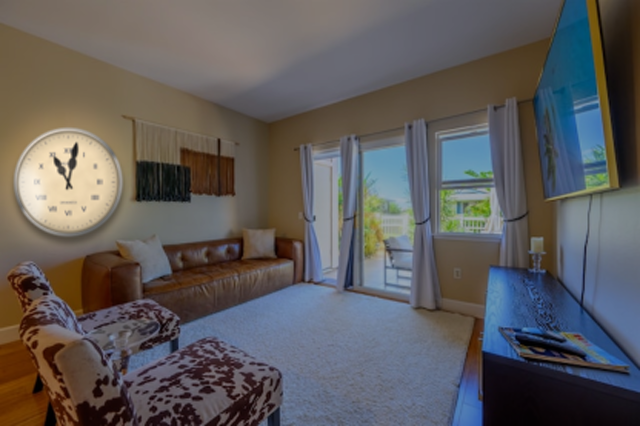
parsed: **11:02**
